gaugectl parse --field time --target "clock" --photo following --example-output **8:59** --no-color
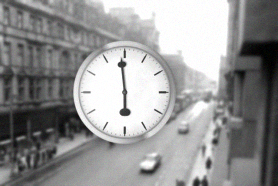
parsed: **5:59**
